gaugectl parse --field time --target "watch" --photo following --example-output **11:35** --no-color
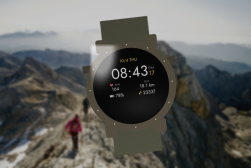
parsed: **8:43**
